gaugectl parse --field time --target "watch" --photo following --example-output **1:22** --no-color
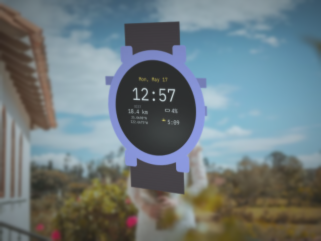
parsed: **12:57**
